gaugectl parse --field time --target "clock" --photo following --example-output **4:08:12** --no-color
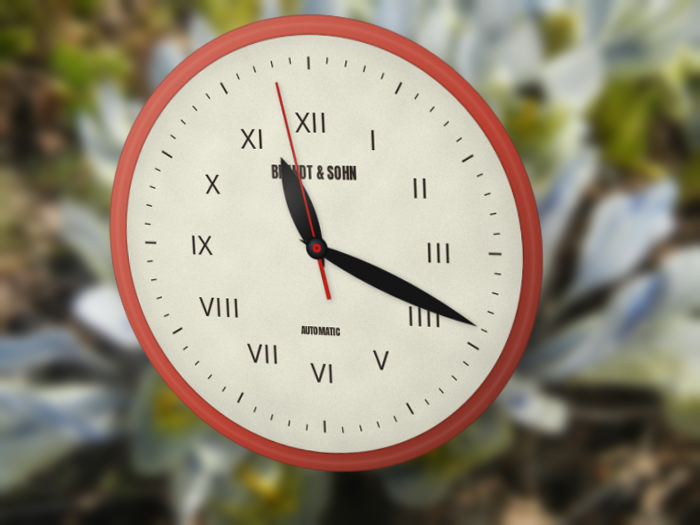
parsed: **11:18:58**
